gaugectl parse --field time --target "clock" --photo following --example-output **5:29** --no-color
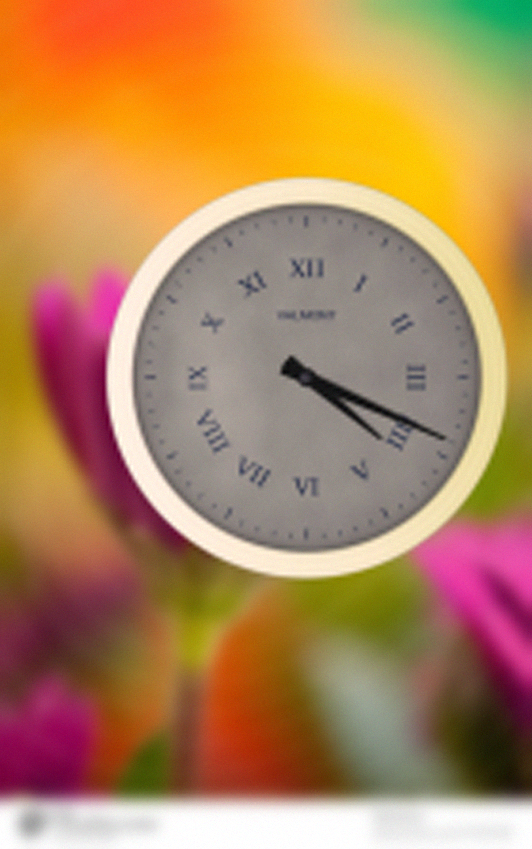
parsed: **4:19**
